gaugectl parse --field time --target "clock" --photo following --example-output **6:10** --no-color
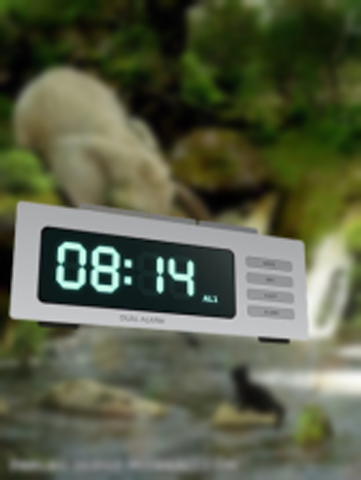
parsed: **8:14**
